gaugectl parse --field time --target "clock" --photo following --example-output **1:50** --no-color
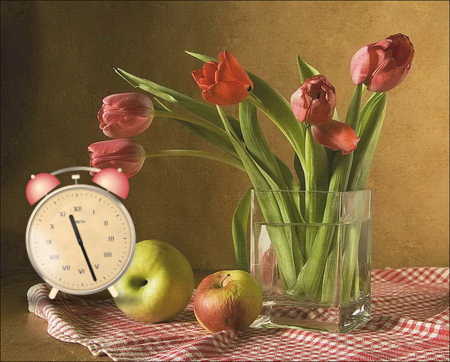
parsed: **11:27**
